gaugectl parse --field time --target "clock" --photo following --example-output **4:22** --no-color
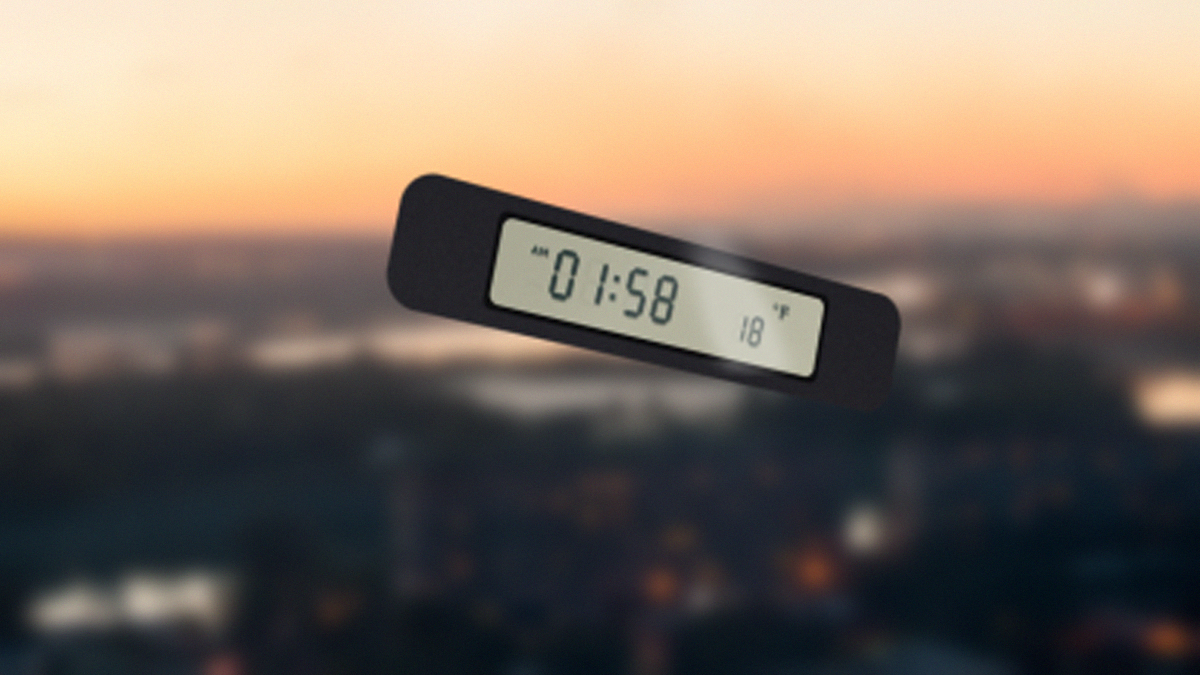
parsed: **1:58**
